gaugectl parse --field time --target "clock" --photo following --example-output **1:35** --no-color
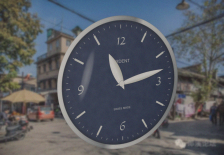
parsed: **11:13**
